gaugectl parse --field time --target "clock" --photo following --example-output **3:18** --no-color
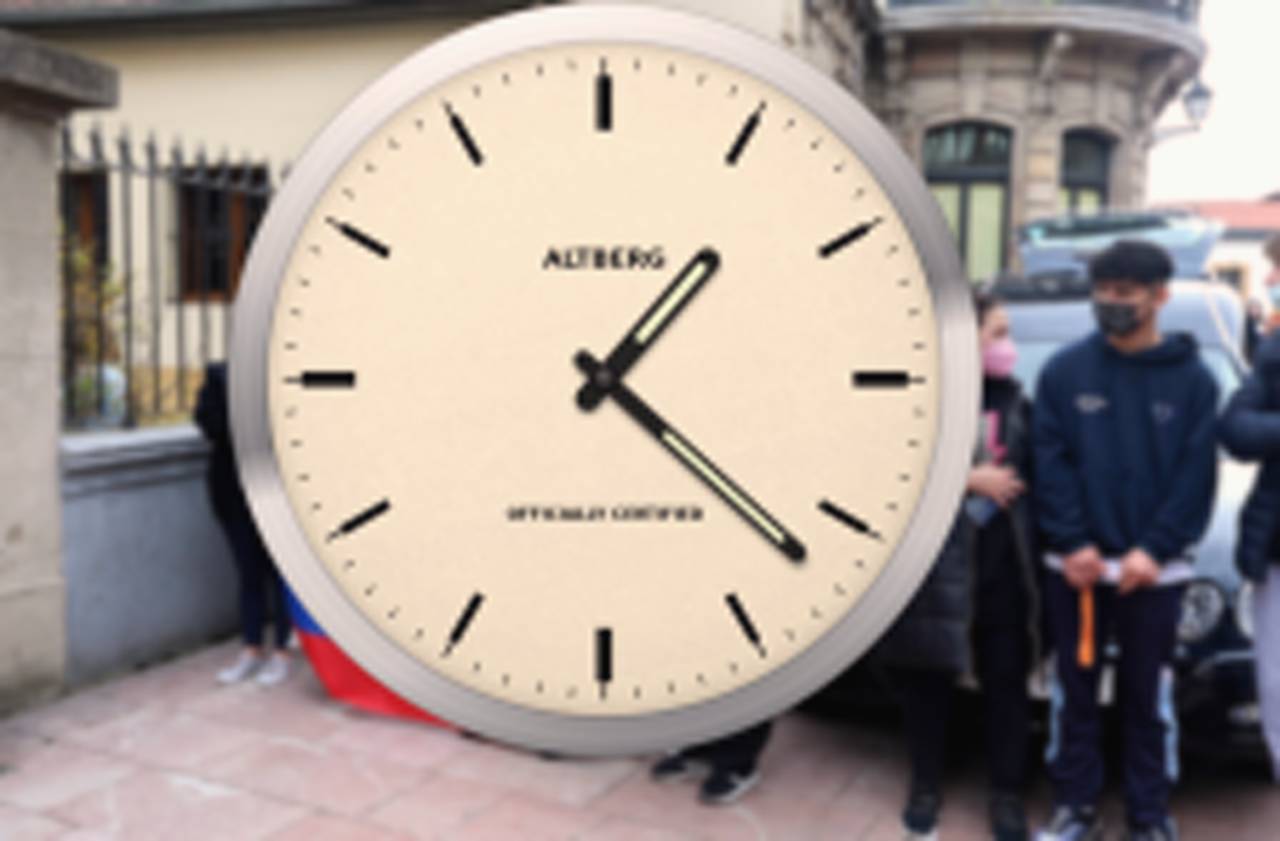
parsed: **1:22**
